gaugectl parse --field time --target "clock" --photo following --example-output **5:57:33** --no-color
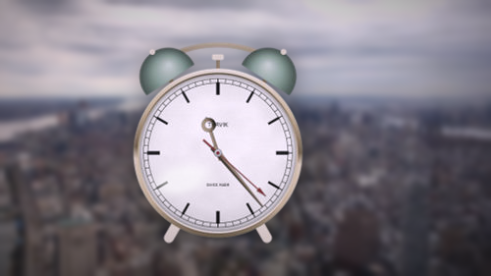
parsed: **11:23:22**
